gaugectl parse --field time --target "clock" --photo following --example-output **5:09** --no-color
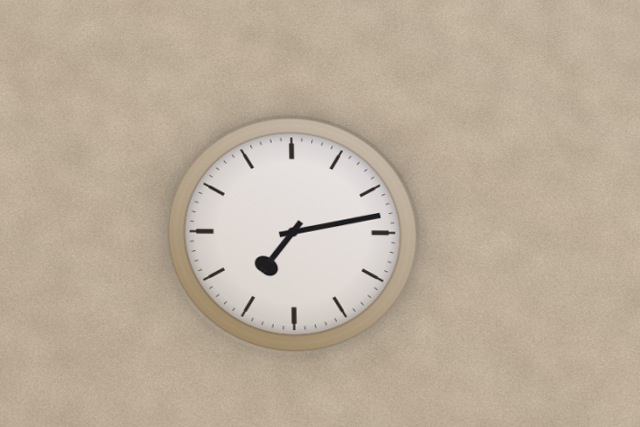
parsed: **7:13**
